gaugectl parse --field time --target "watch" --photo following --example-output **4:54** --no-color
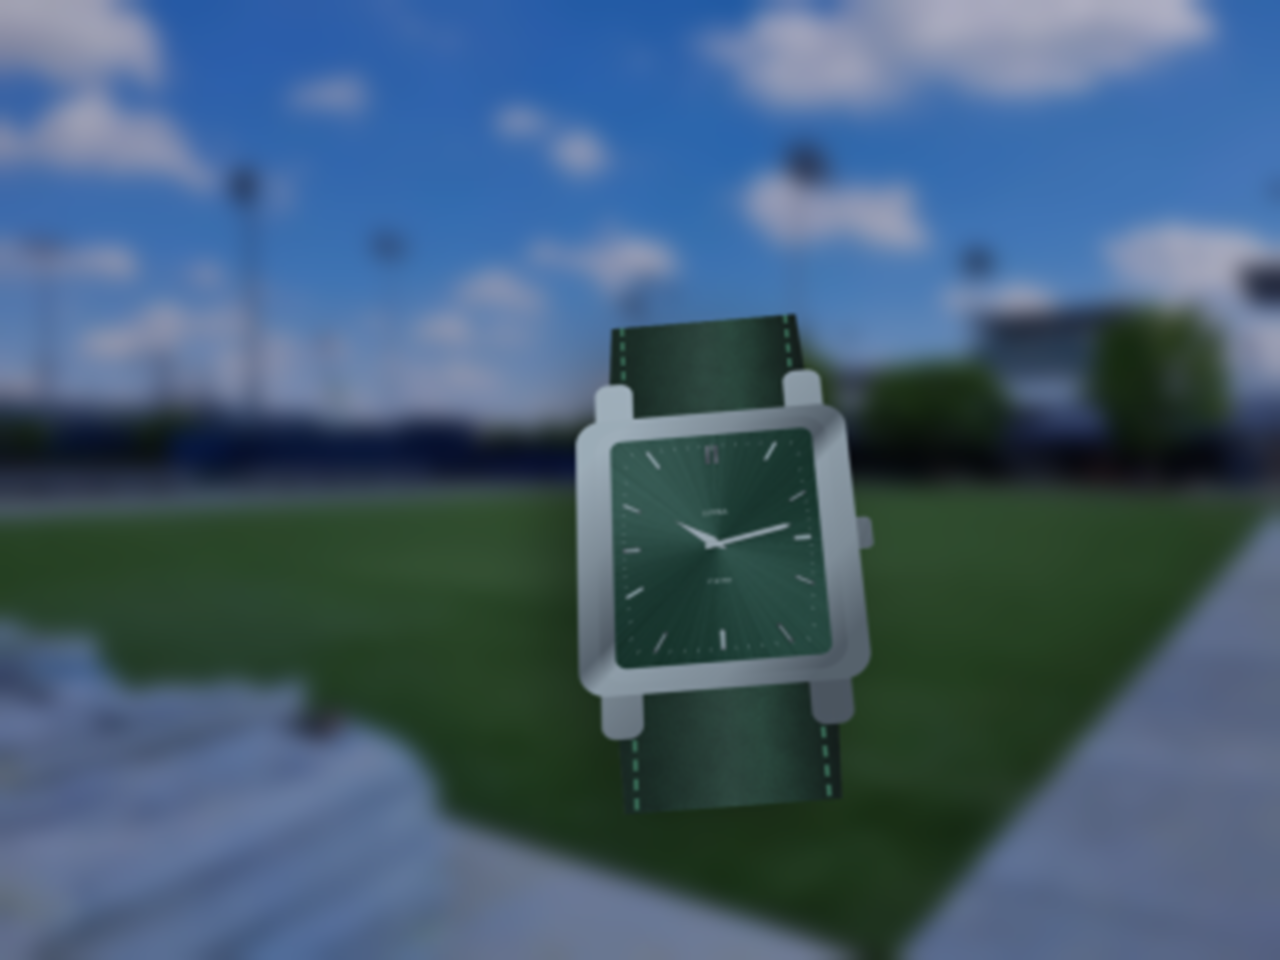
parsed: **10:13**
